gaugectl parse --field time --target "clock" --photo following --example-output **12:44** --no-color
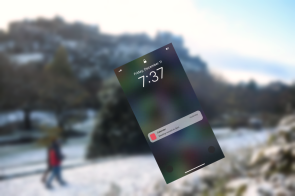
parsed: **7:37**
